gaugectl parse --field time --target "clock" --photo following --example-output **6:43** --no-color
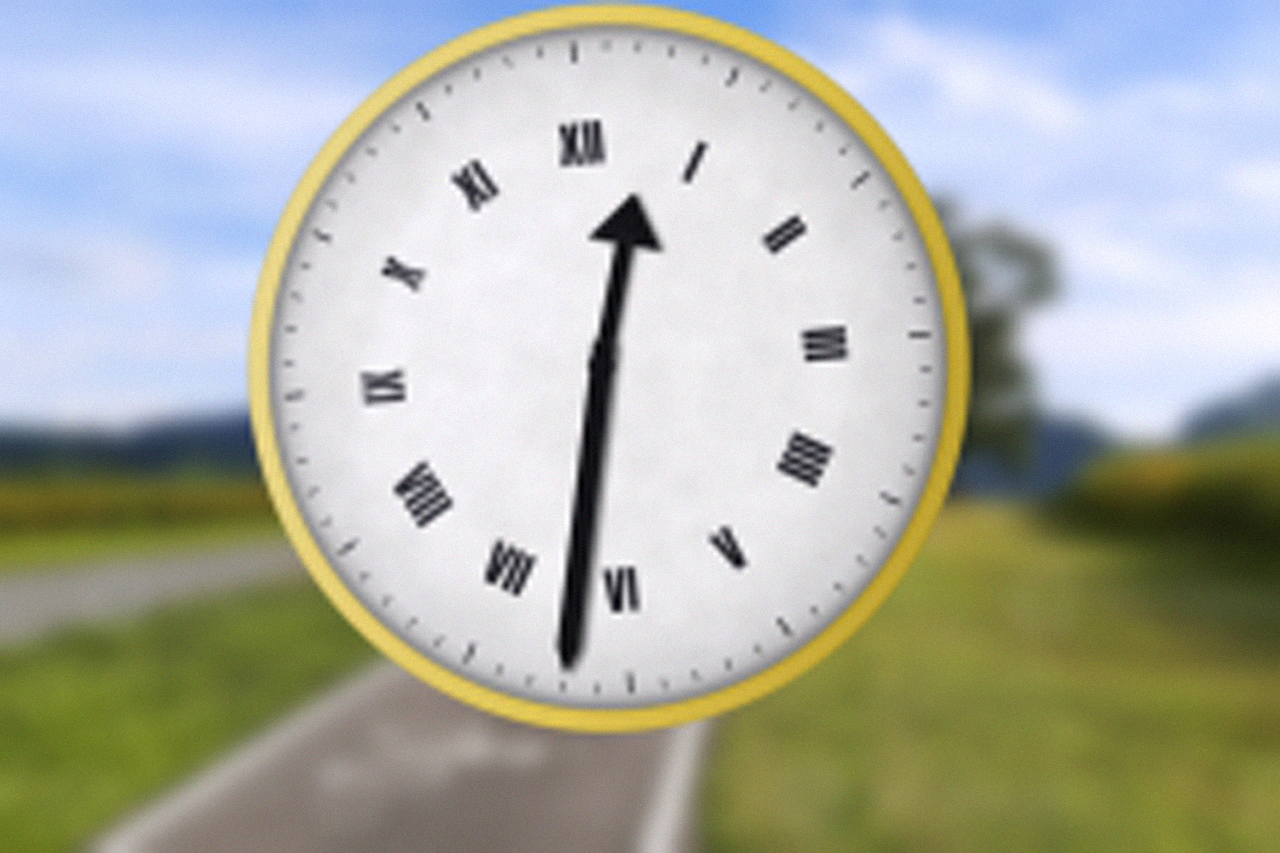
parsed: **12:32**
